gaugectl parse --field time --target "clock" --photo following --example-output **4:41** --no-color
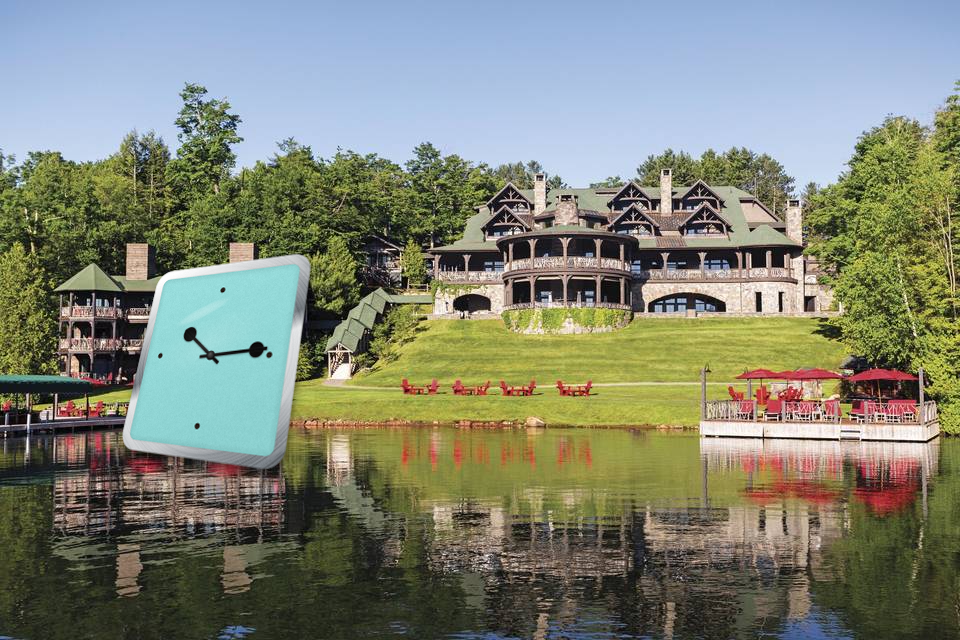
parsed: **10:14**
